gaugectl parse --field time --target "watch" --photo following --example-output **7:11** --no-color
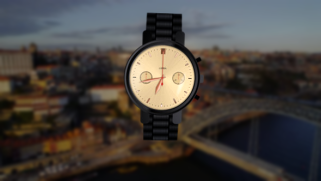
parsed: **6:43**
